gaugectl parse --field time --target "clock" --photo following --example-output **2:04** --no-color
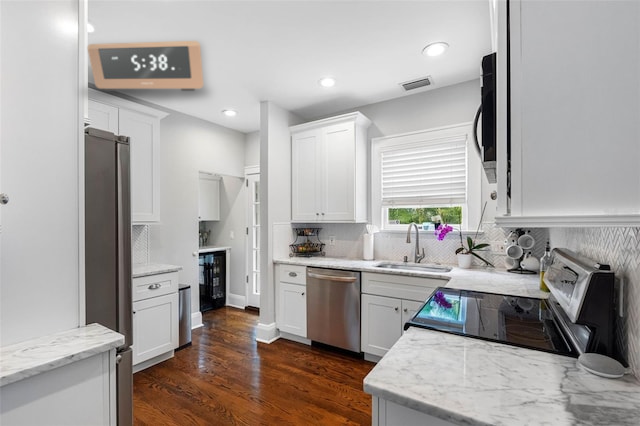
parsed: **5:38**
